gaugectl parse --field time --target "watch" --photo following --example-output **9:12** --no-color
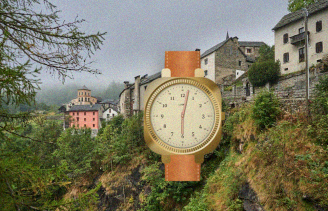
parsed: **6:02**
